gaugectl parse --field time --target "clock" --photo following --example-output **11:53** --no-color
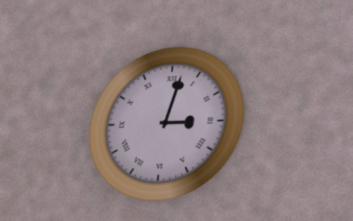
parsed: **3:02**
